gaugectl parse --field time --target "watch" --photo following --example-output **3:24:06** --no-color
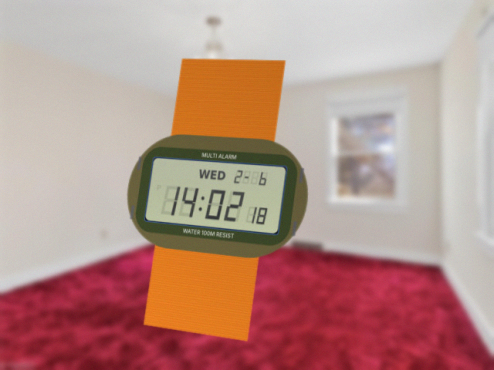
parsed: **14:02:18**
